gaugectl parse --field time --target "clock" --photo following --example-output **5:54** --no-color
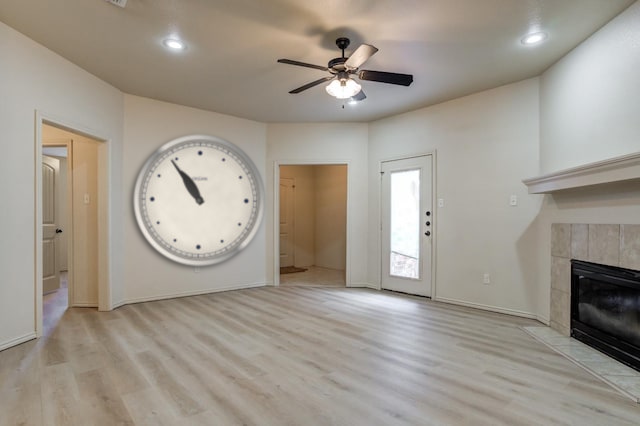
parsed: **10:54**
